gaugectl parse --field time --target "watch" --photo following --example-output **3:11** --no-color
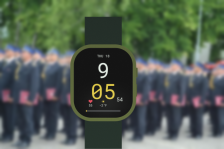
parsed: **9:05**
